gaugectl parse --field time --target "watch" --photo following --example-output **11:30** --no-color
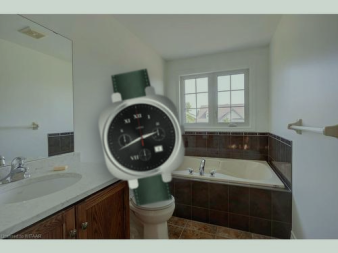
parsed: **2:42**
